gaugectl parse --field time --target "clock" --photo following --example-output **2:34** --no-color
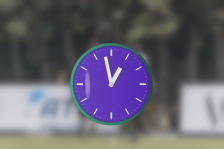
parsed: **12:58**
